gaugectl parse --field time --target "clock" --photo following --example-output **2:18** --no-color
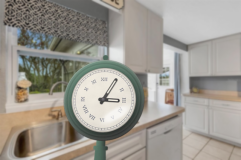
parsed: **3:05**
